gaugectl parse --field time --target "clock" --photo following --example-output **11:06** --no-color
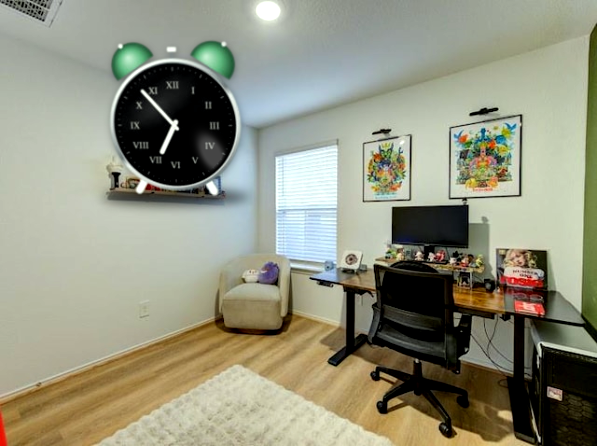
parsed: **6:53**
